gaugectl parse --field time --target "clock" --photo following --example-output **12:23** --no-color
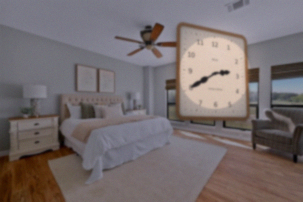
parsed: **2:40**
